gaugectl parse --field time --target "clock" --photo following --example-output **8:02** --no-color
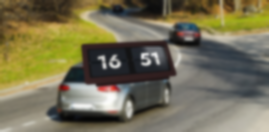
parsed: **16:51**
